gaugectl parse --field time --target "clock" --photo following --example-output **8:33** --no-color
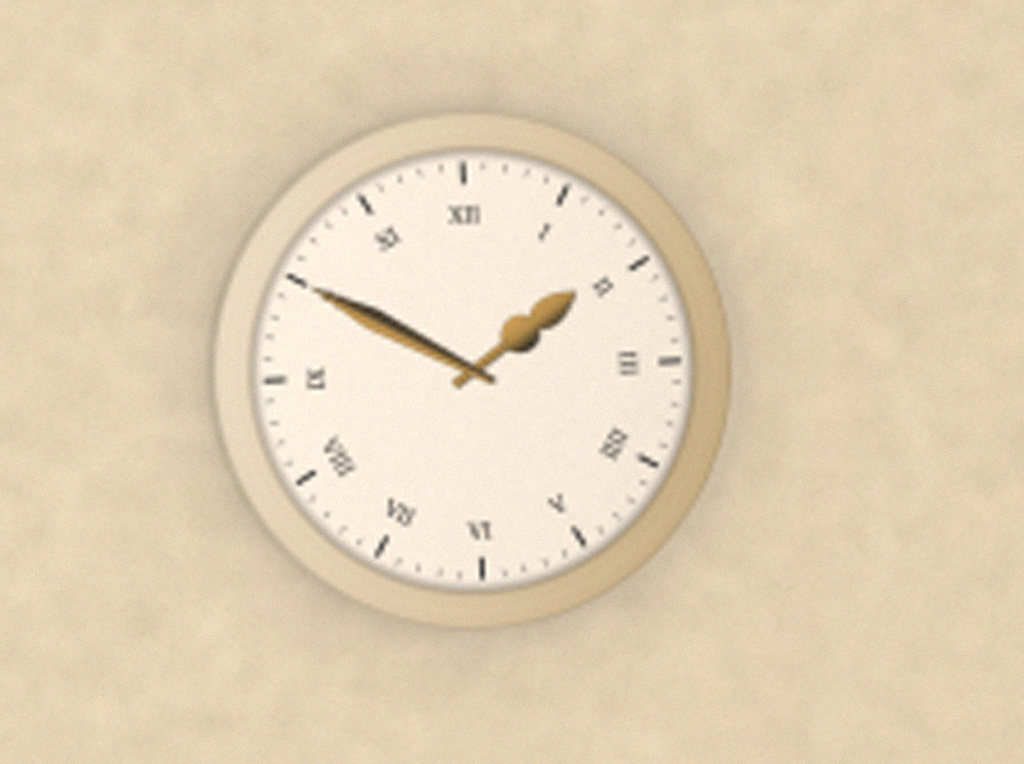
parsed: **1:50**
